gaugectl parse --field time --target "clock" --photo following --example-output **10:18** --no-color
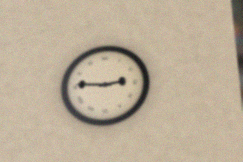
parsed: **2:46**
